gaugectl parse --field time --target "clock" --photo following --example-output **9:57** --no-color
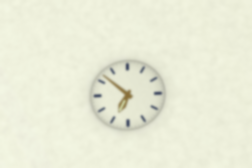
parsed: **6:52**
